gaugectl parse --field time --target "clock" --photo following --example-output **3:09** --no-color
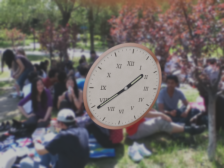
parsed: **1:39**
